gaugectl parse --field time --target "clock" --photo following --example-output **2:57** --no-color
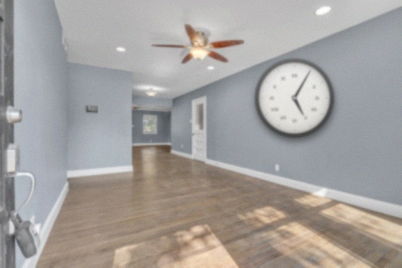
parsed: **5:05**
